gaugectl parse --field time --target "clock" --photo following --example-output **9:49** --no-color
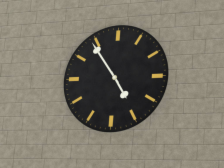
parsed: **4:54**
